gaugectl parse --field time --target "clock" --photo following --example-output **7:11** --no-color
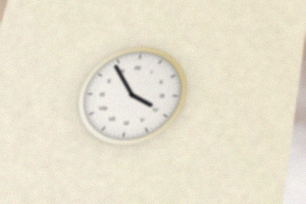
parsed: **3:54**
